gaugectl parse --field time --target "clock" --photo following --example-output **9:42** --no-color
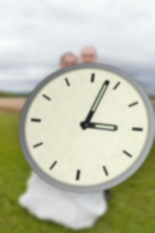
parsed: **3:03**
